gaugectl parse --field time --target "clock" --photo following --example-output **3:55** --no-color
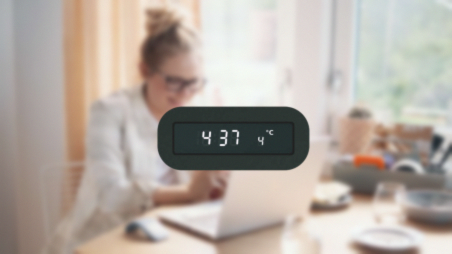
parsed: **4:37**
